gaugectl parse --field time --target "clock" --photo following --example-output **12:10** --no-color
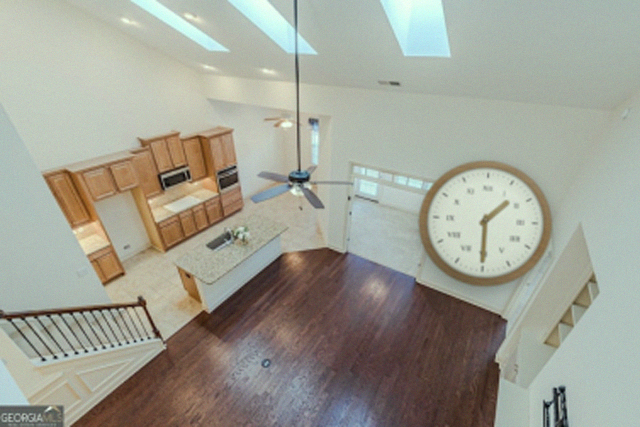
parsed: **1:30**
